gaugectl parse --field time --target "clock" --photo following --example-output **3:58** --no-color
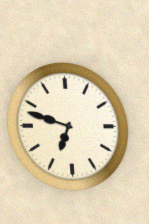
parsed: **6:48**
